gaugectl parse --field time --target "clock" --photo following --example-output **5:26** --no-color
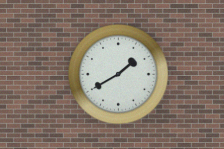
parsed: **1:40**
